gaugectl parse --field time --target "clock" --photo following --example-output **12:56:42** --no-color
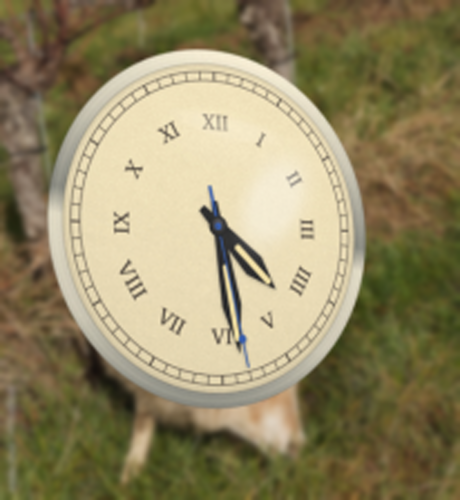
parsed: **4:28:28**
